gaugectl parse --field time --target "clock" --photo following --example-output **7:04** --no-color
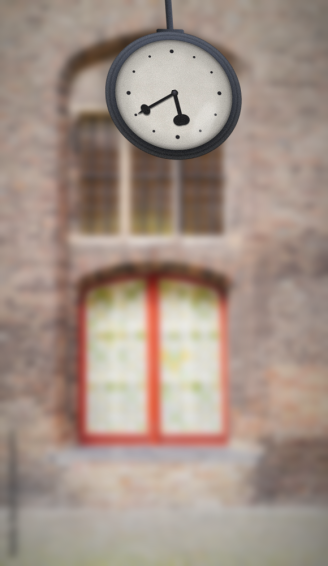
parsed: **5:40**
